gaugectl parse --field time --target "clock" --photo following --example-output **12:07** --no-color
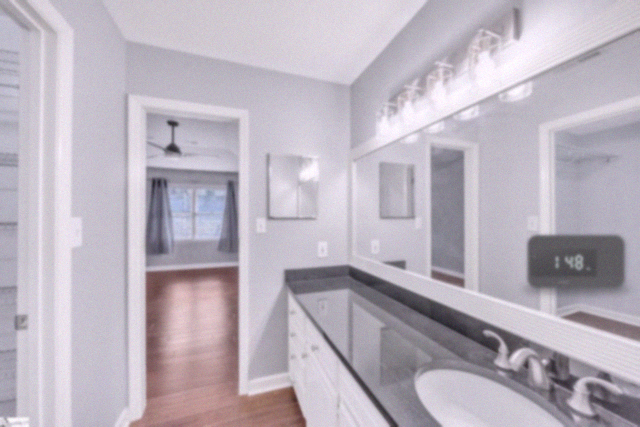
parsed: **1:48**
